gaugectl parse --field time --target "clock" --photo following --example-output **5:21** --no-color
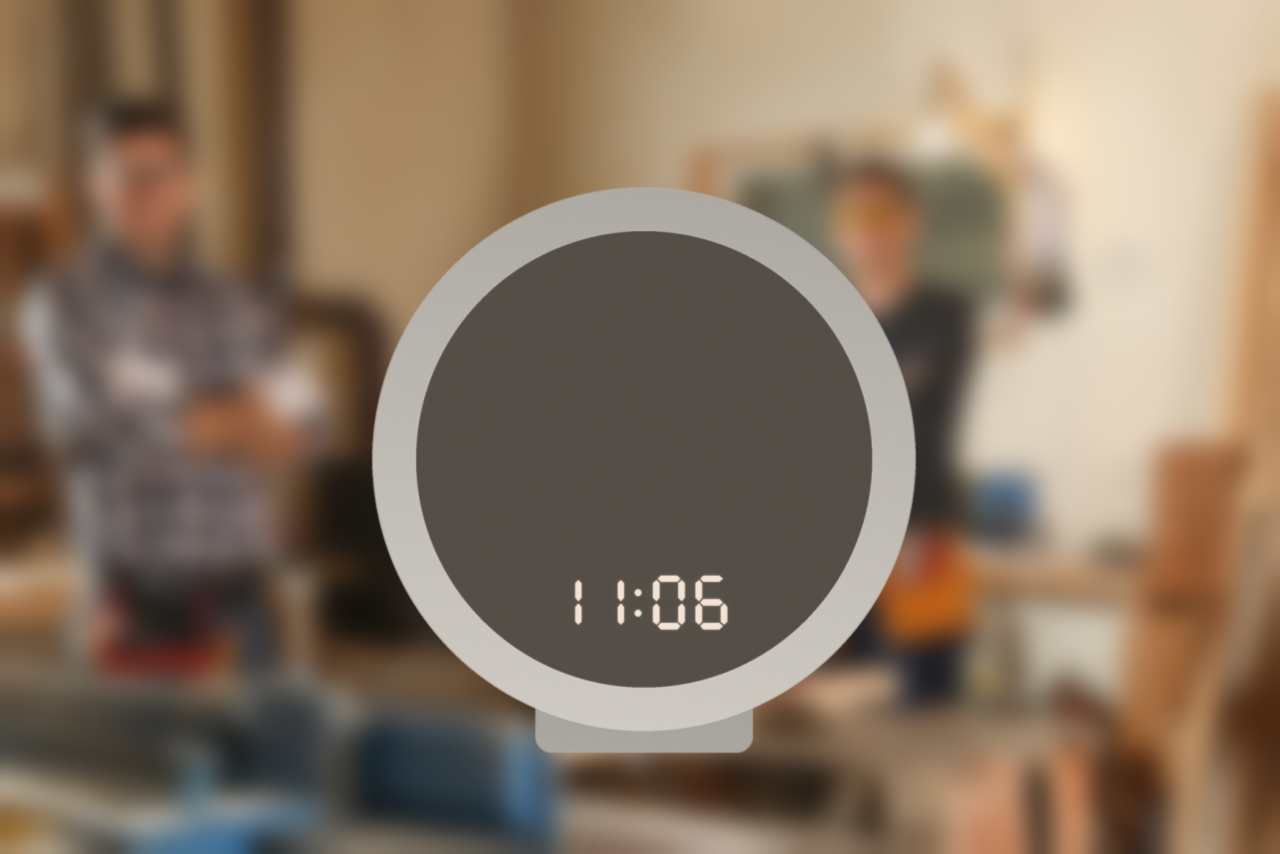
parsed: **11:06**
